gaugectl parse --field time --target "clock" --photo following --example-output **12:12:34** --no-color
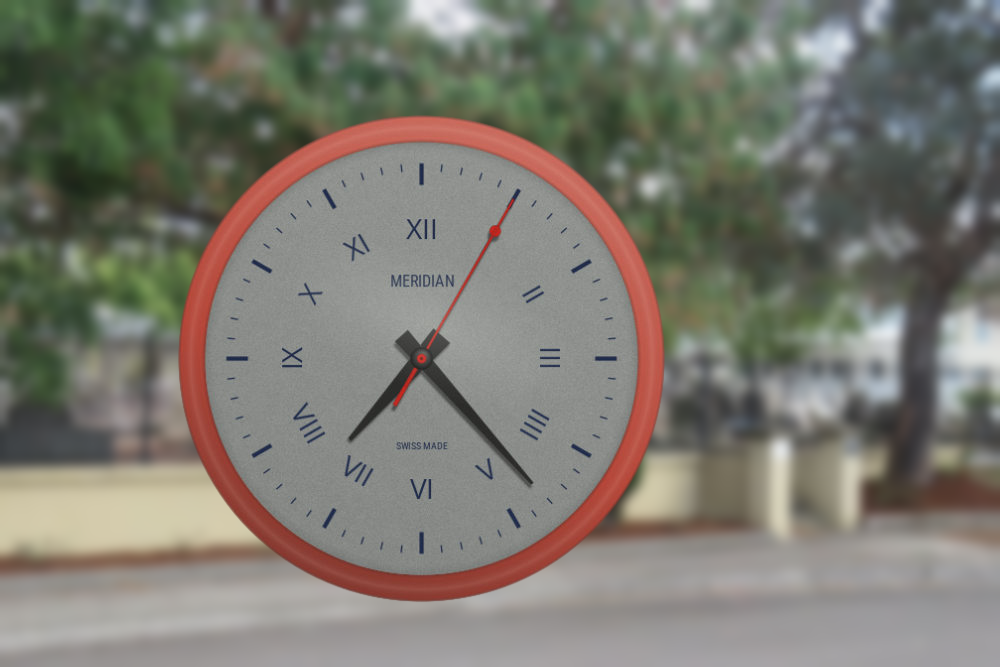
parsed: **7:23:05**
